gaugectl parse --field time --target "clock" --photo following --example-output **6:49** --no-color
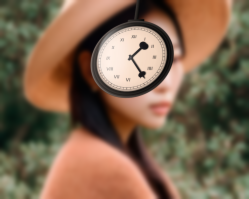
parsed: **1:24**
